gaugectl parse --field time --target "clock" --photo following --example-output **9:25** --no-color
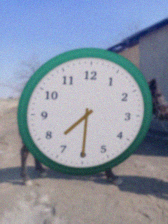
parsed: **7:30**
